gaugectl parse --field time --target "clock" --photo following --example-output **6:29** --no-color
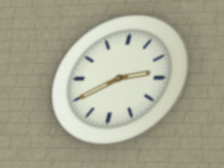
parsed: **2:40**
